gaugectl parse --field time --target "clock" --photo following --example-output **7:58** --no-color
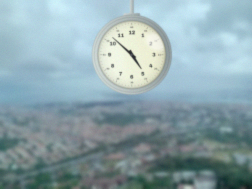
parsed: **4:52**
